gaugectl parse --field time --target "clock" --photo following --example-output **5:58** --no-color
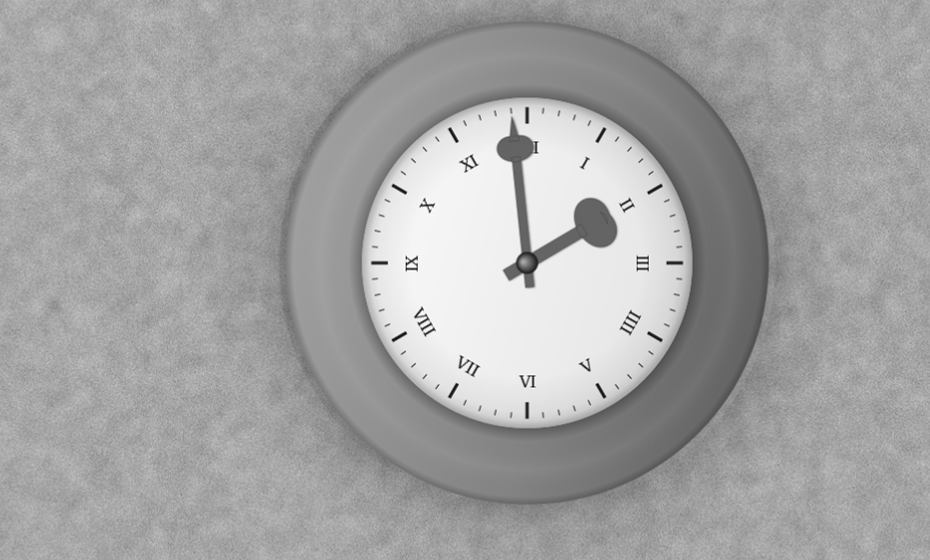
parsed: **1:59**
